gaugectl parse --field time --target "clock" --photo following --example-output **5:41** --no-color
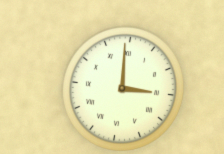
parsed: **2:59**
